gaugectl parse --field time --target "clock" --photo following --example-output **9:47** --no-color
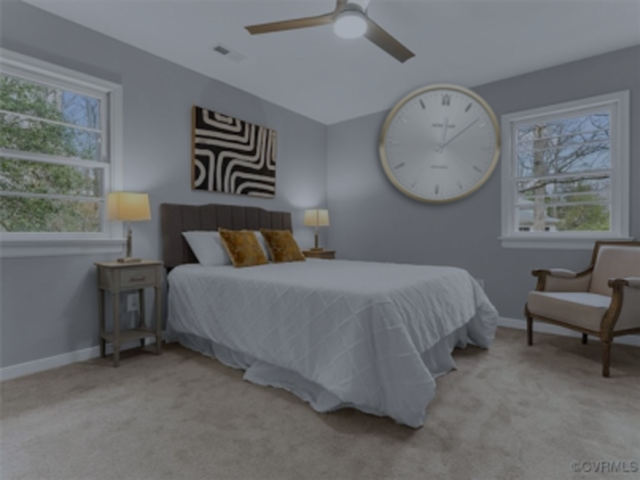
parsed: **12:08**
